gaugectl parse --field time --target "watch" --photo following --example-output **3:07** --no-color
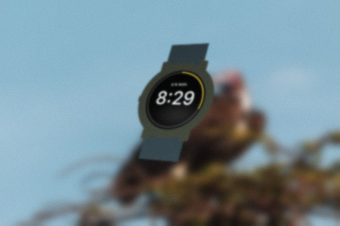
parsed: **8:29**
